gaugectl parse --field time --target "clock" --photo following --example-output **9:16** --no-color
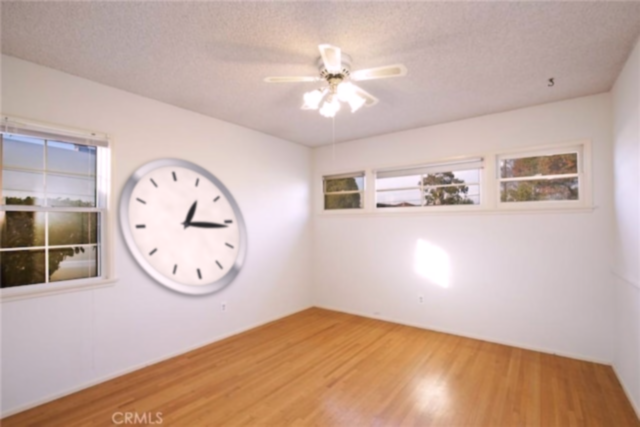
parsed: **1:16**
